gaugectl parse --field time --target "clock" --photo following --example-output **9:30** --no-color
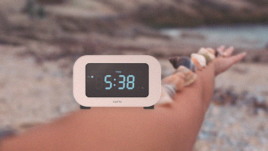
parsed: **5:38**
